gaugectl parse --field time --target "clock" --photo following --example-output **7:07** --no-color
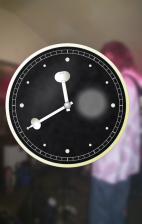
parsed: **11:40**
